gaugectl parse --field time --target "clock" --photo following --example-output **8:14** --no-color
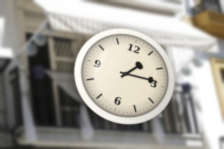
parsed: **1:14**
